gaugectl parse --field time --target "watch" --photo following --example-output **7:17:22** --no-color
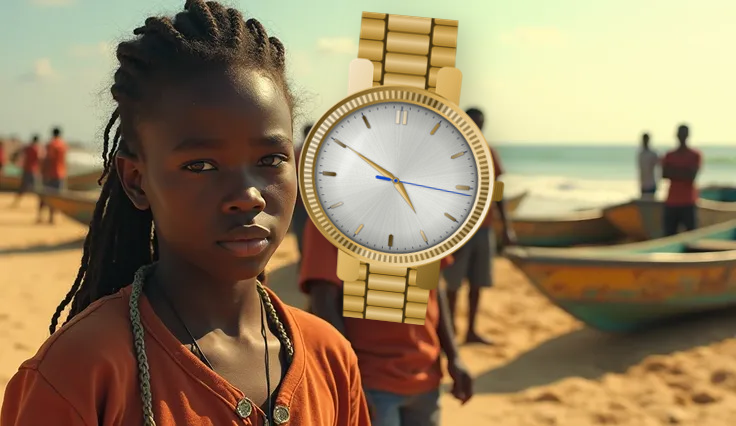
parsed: **4:50:16**
